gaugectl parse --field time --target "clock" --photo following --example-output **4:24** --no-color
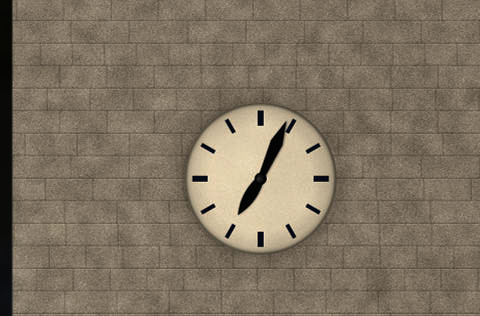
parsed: **7:04**
